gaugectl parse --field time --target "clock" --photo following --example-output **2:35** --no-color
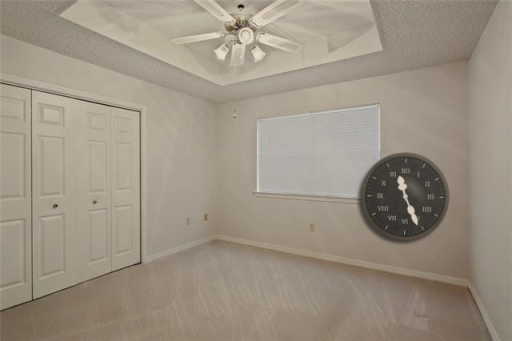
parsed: **11:26**
